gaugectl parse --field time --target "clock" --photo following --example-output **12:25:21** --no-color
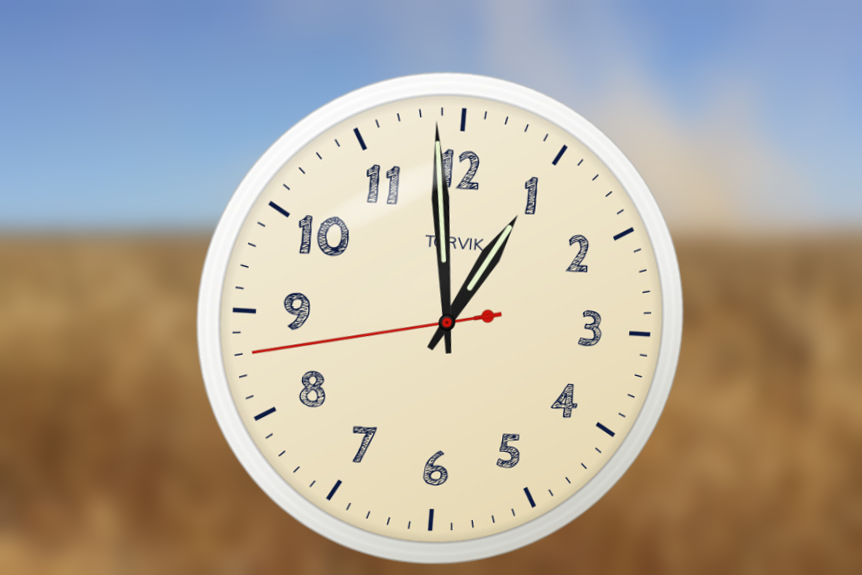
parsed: **12:58:43**
